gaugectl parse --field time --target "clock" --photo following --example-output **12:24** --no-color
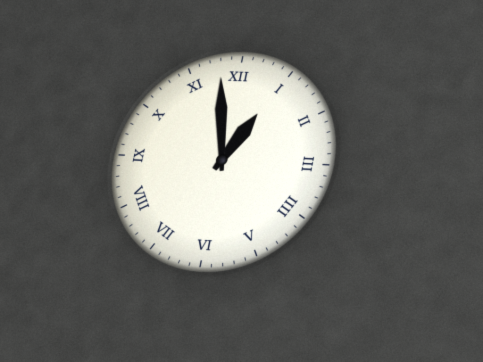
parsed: **12:58**
